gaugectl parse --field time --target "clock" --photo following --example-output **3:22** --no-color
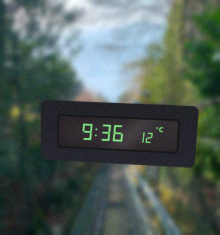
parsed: **9:36**
